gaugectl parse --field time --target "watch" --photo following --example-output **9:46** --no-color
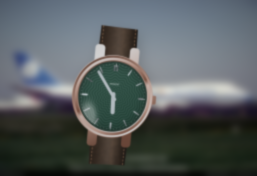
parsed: **5:54**
